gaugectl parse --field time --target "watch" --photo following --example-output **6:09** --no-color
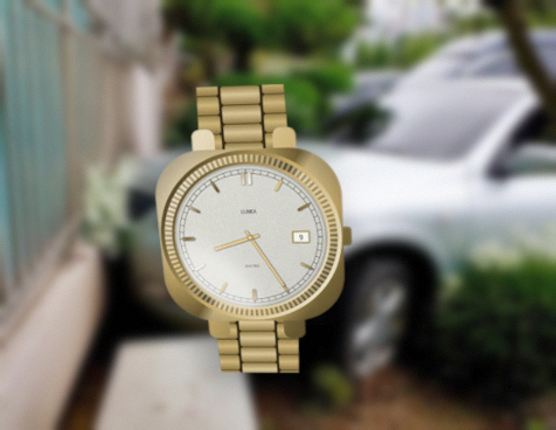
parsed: **8:25**
